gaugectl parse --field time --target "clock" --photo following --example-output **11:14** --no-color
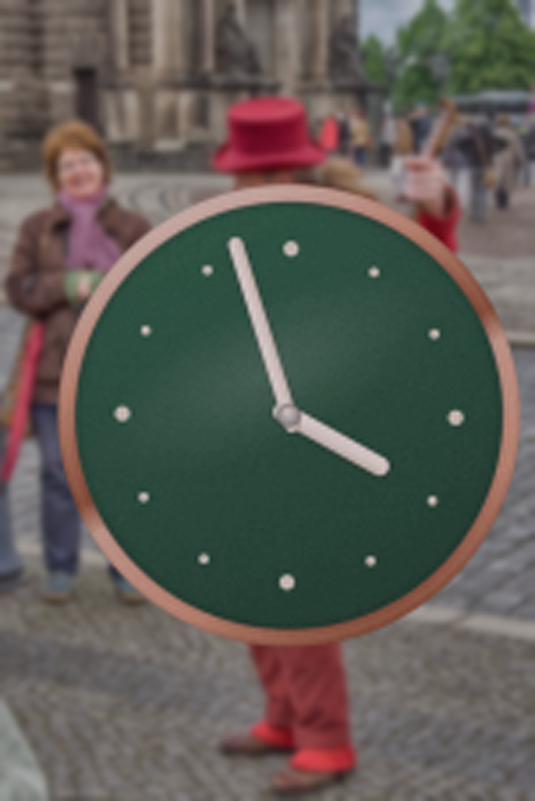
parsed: **3:57**
